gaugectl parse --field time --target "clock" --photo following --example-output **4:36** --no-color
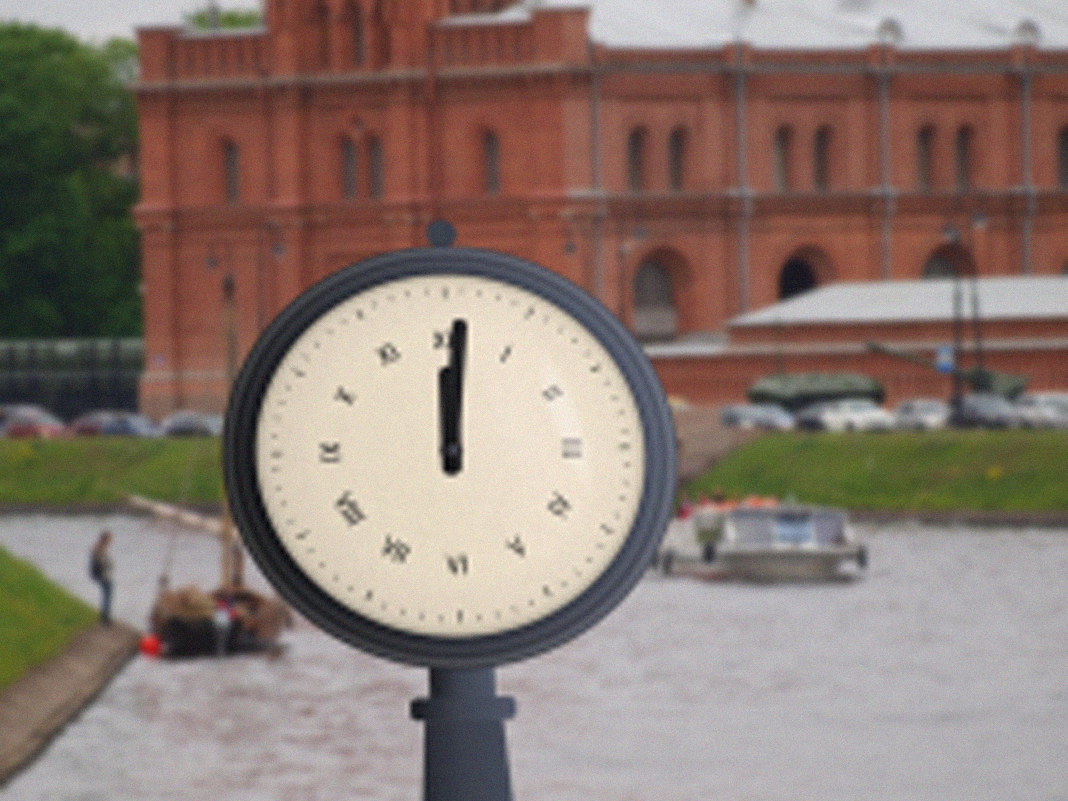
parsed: **12:01**
